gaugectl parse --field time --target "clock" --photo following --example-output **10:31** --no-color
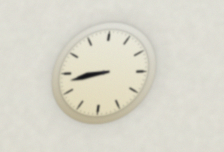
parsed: **8:43**
